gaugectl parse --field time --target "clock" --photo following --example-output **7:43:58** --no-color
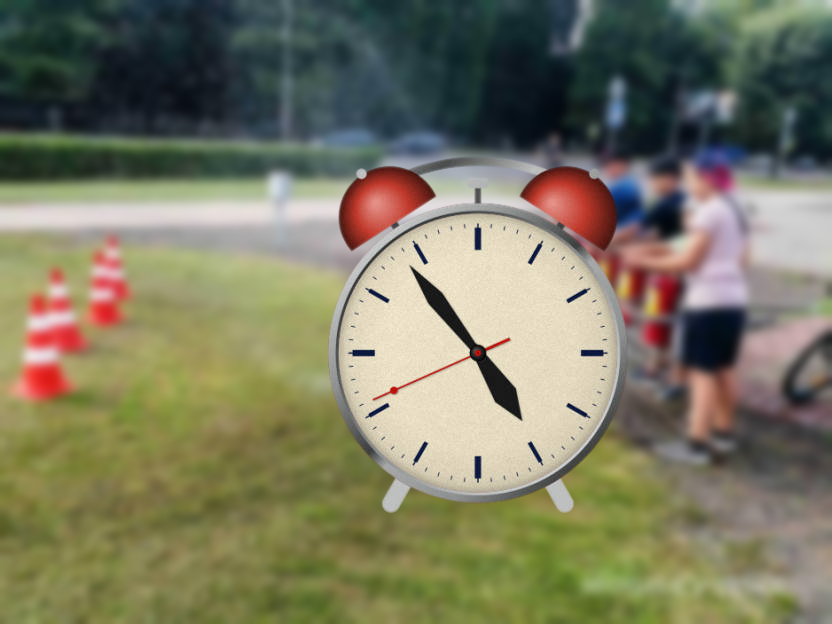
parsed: **4:53:41**
